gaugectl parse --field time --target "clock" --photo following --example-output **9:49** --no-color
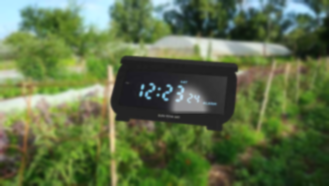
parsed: **12:23**
